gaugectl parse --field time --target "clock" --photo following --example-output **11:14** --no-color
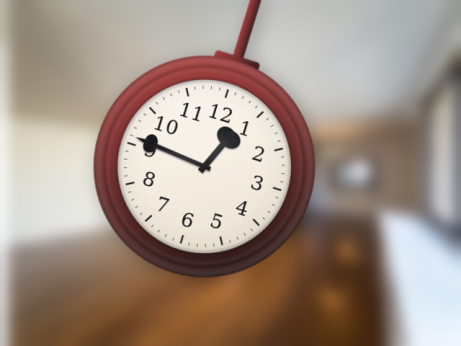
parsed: **12:46**
